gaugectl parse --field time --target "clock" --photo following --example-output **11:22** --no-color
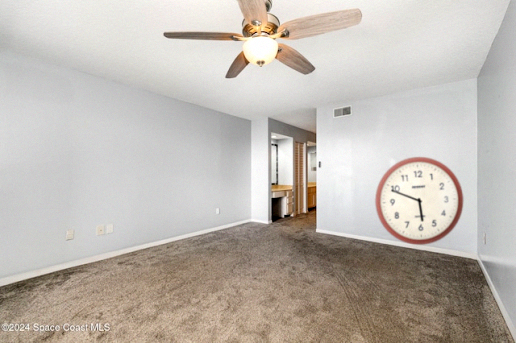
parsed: **5:49**
